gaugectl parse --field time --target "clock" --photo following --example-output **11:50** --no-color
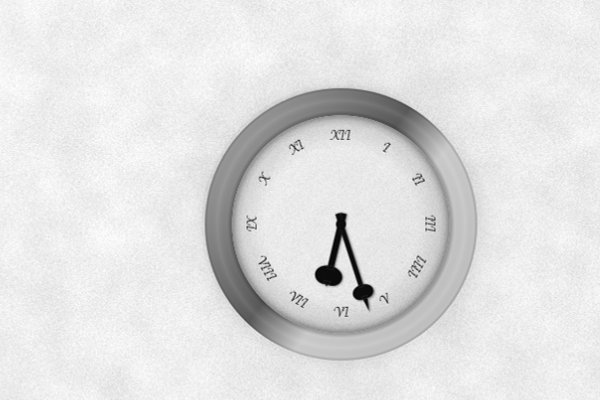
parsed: **6:27**
